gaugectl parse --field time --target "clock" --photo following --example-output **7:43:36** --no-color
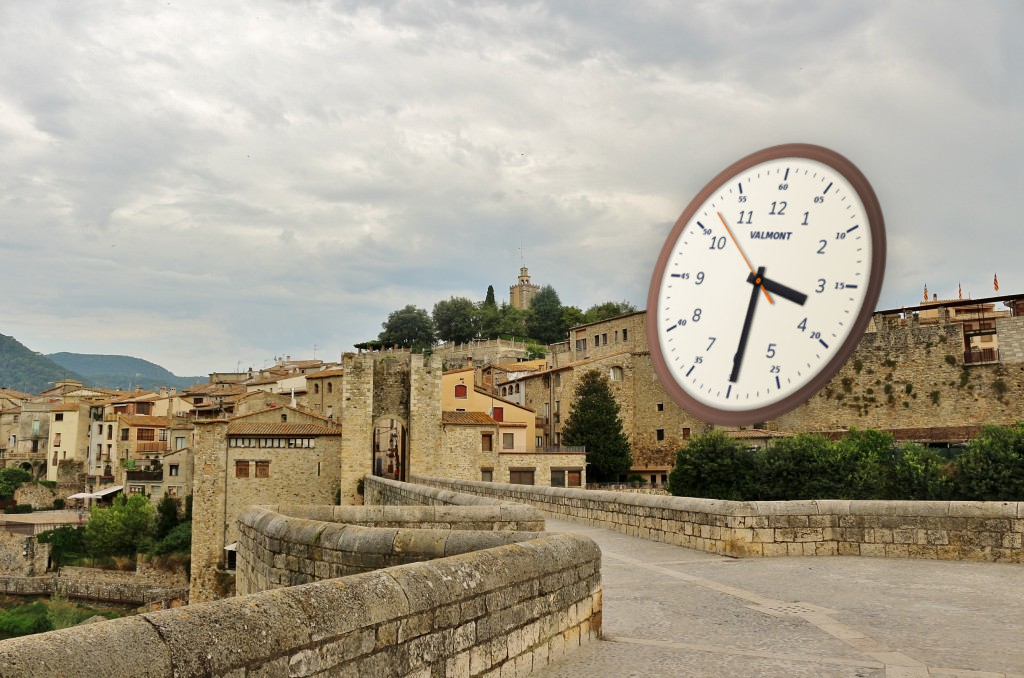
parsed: **3:29:52**
